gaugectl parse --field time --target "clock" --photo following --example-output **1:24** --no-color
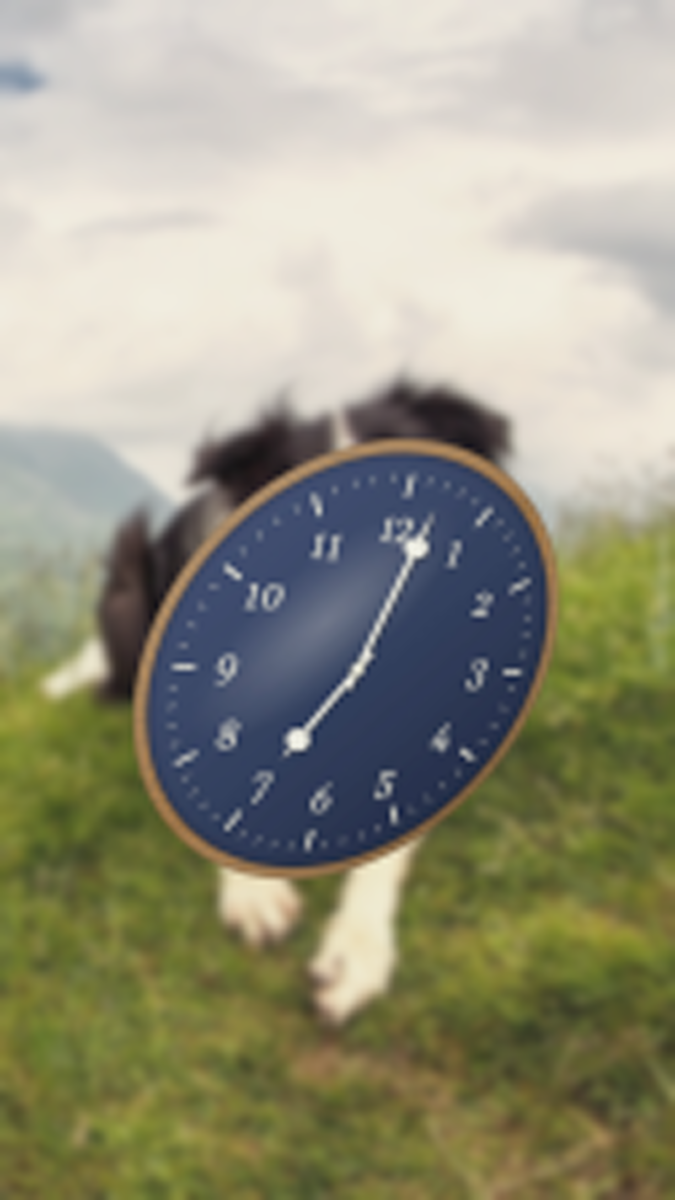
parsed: **7:02**
